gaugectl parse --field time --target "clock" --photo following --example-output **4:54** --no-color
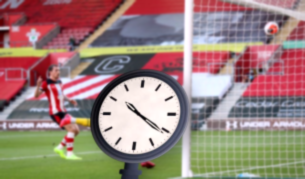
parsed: **10:21**
